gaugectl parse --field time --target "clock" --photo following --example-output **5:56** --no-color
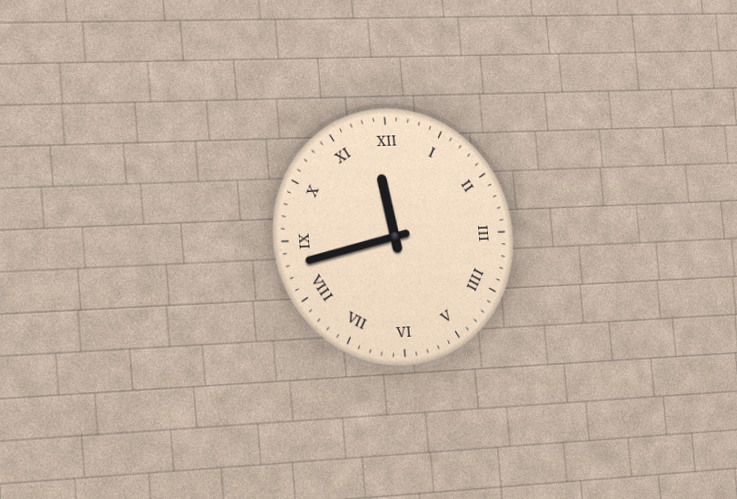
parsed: **11:43**
